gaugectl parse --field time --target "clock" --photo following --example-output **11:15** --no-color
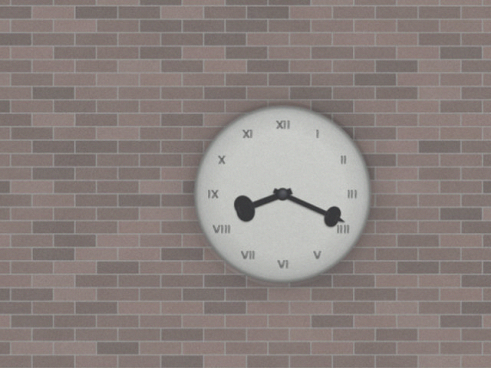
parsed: **8:19**
